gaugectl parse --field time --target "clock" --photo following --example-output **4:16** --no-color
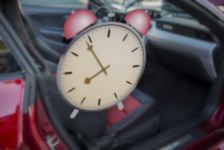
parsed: **7:54**
